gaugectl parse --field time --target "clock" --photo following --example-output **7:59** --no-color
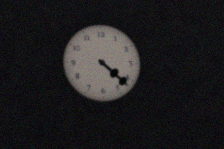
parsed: **4:22**
